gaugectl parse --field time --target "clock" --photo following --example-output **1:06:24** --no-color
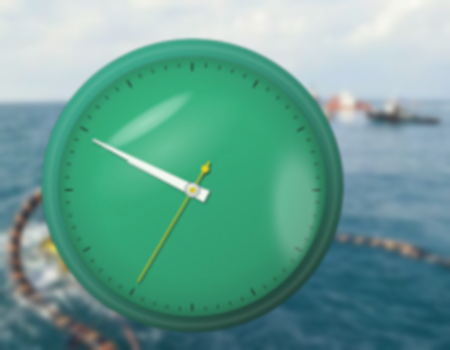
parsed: **9:49:35**
